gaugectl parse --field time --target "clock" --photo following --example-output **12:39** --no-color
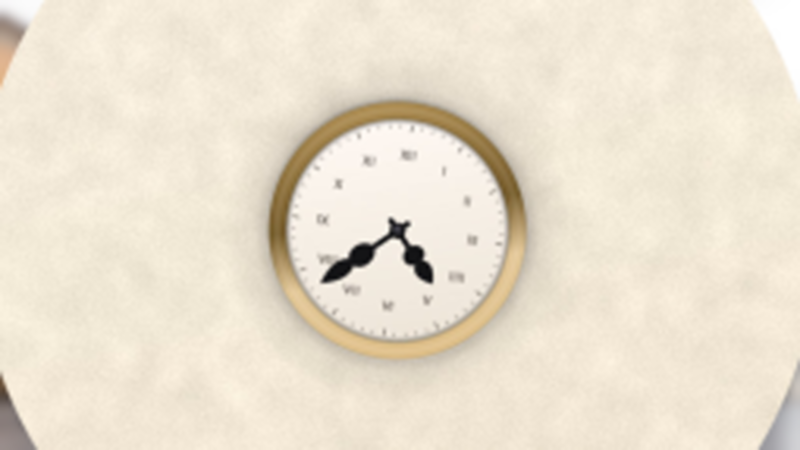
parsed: **4:38**
